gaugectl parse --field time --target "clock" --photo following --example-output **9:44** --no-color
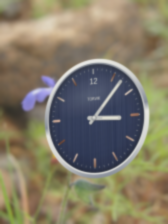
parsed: **3:07**
